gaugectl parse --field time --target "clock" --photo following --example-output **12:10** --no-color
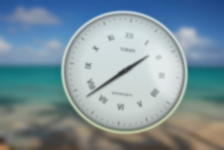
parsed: **1:38**
